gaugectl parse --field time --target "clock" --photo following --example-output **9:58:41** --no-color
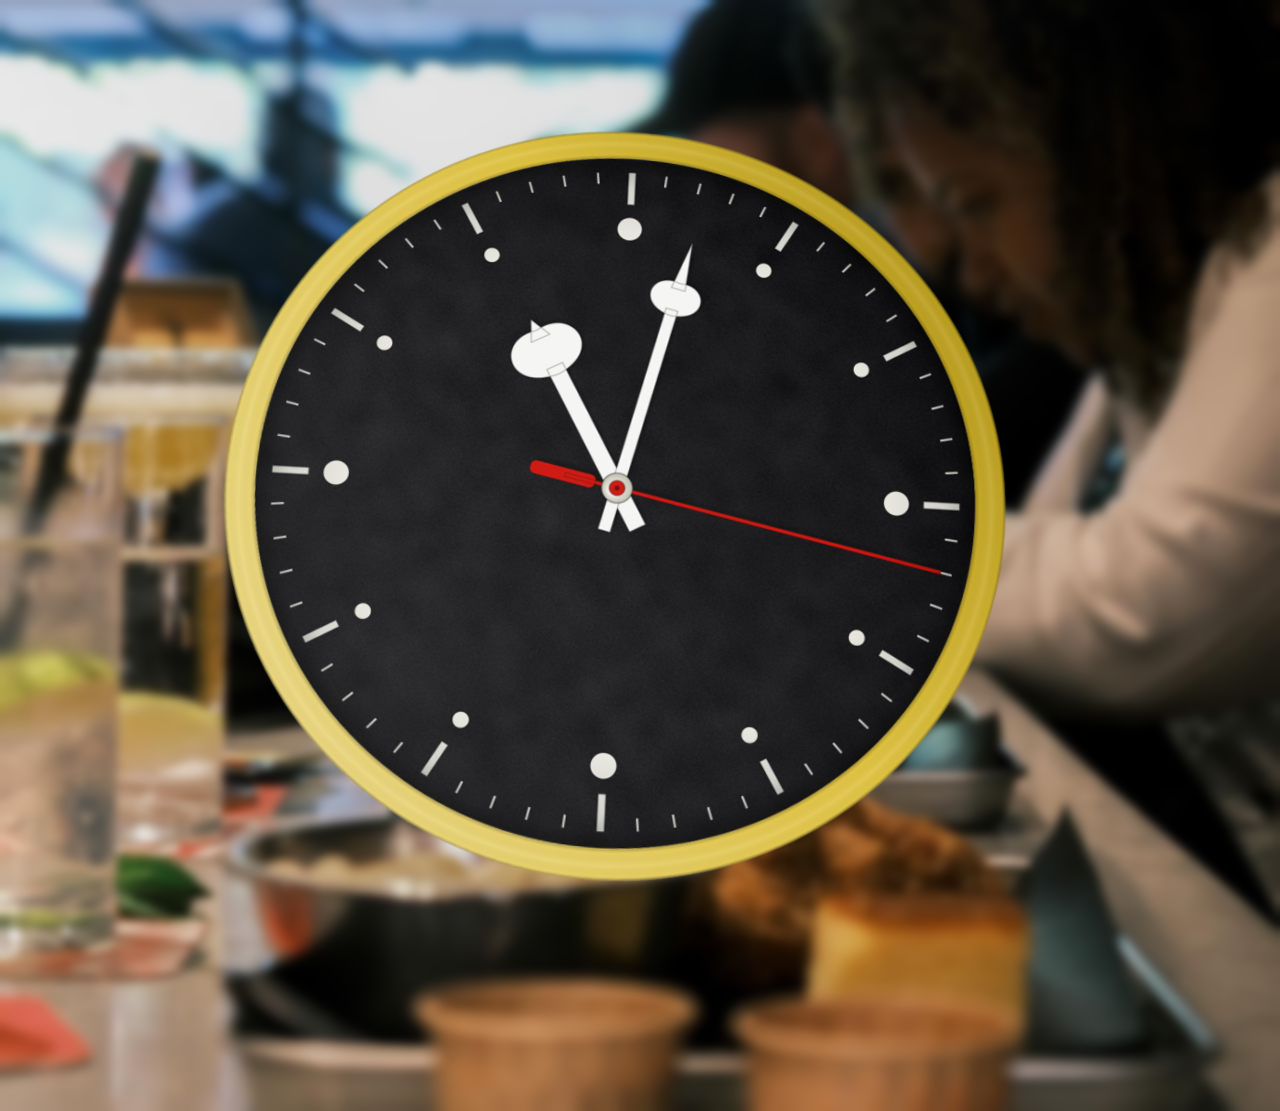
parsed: **11:02:17**
